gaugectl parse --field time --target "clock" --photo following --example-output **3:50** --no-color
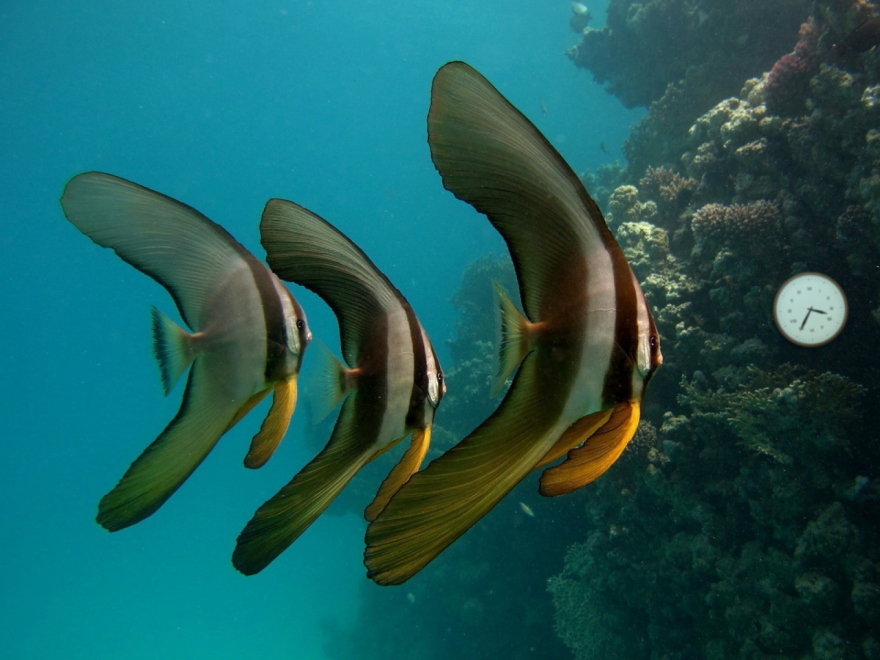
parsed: **3:35**
